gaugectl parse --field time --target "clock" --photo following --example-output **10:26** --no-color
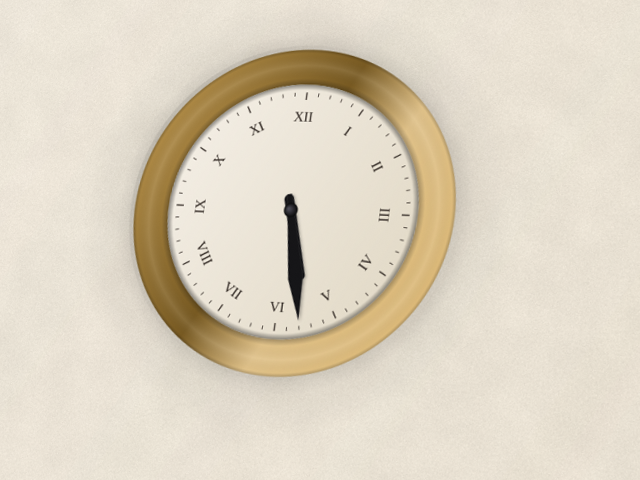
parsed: **5:28**
